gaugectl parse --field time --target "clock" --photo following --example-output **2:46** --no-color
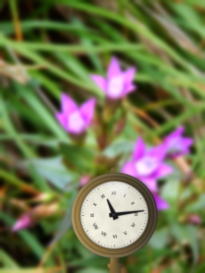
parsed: **11:14**
